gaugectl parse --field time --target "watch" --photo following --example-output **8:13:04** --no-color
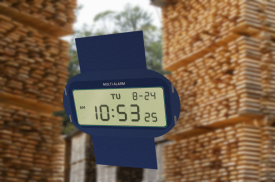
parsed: **10:53:25**
